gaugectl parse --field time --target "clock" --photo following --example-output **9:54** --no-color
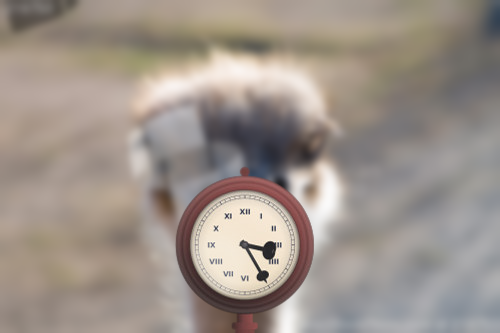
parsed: **3:25**
